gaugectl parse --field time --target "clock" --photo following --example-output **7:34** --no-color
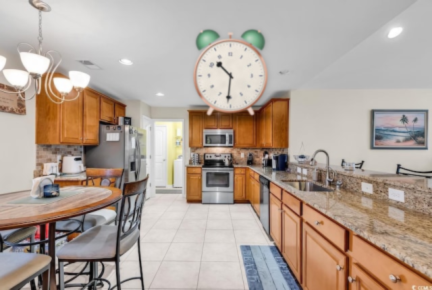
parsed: **10:31**
